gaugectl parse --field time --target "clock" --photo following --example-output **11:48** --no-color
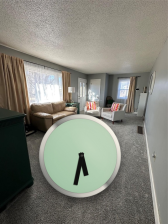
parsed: **5:32**
